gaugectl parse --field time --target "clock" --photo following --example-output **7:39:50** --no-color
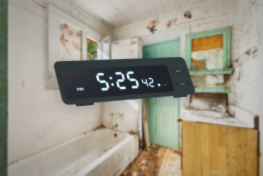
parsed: **5:25:42**
